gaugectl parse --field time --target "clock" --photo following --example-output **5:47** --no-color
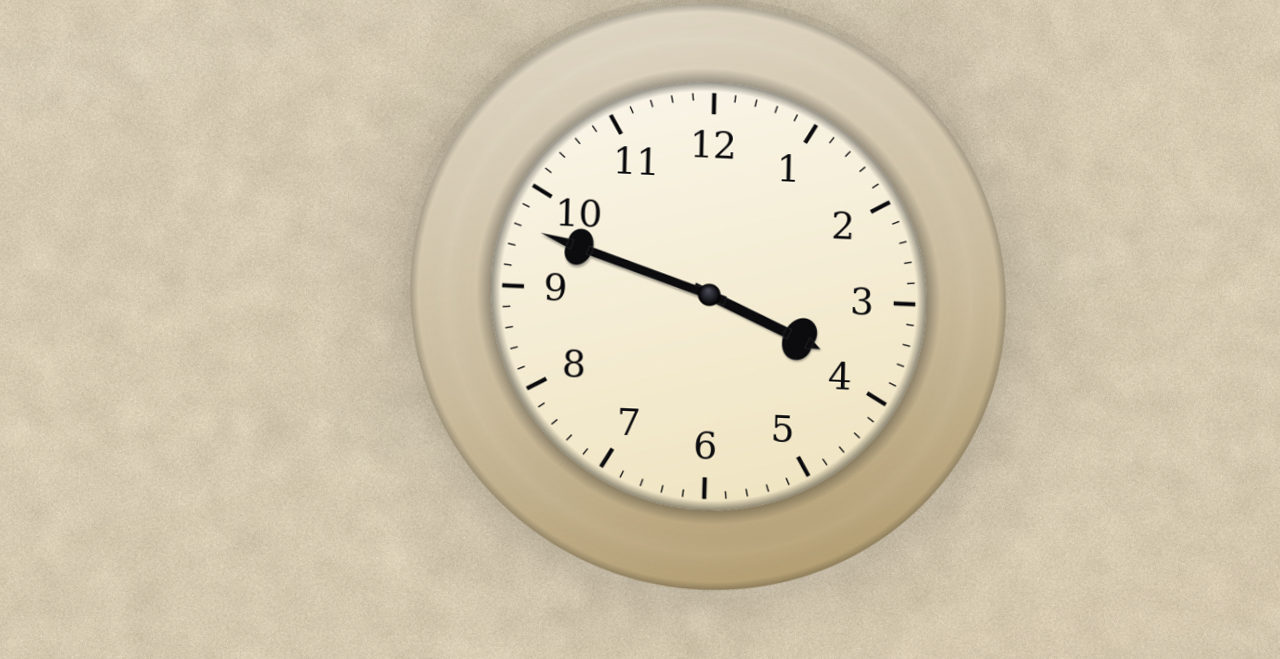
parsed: **3:48**
